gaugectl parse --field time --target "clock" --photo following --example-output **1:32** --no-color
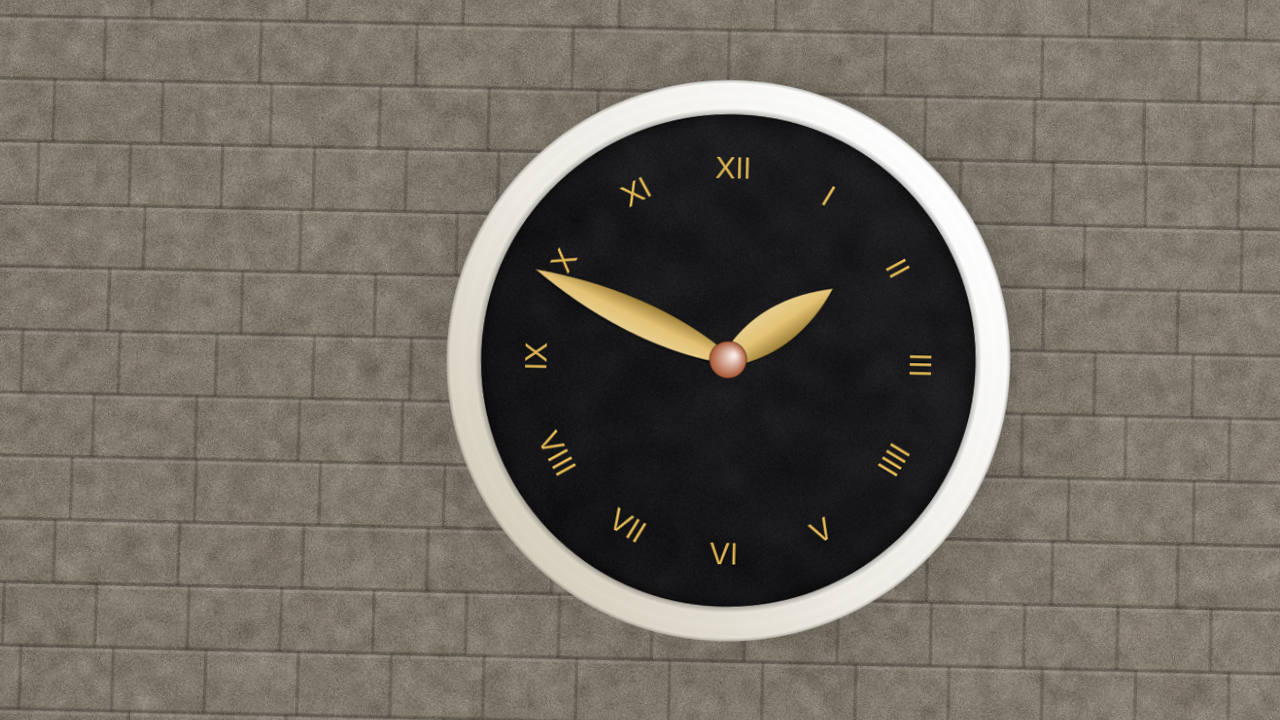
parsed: **1:49**
